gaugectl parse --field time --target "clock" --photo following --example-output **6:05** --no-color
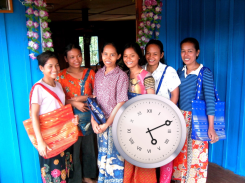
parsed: **5:11**
